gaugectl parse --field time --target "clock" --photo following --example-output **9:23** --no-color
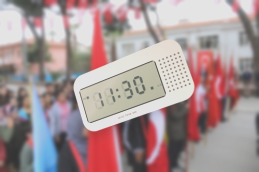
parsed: **11:30**
